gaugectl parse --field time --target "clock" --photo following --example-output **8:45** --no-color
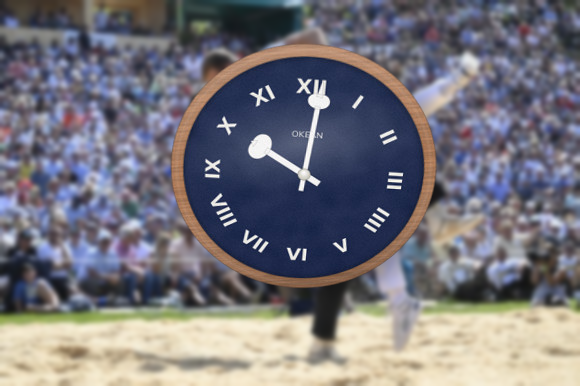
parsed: **10:01**
